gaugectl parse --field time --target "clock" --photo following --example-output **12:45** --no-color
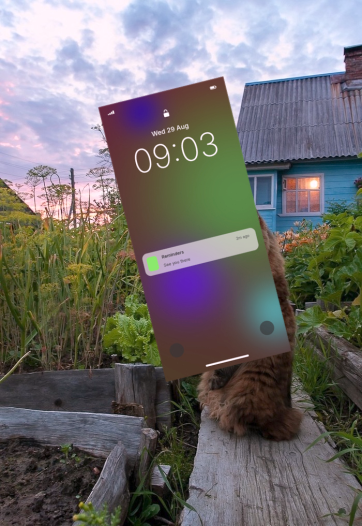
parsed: **9:03**
